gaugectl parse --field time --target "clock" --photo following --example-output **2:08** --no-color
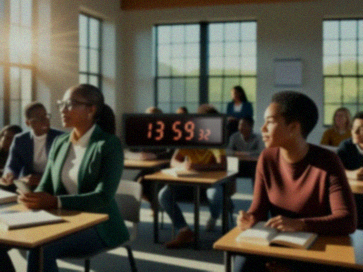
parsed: **13:59**
